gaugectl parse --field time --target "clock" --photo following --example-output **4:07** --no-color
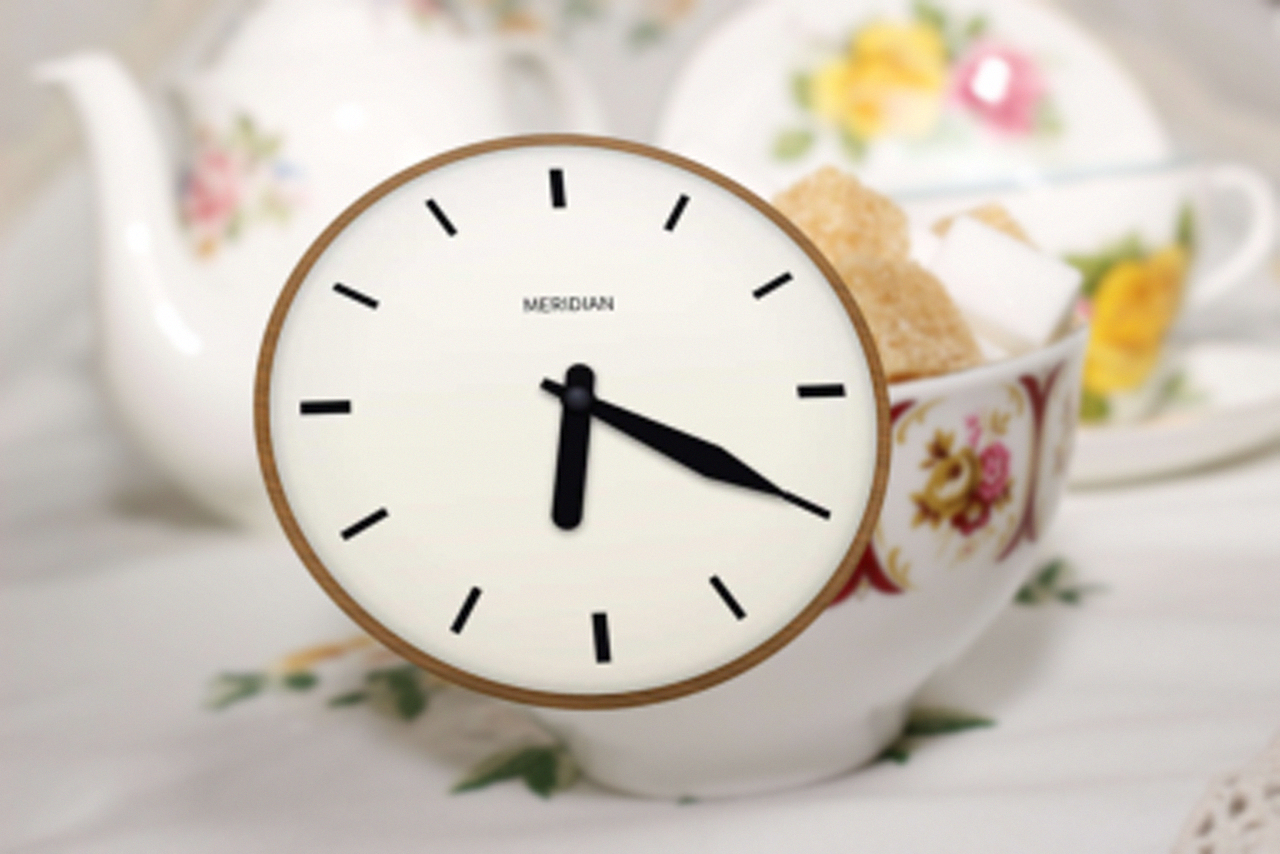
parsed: **6:20**
